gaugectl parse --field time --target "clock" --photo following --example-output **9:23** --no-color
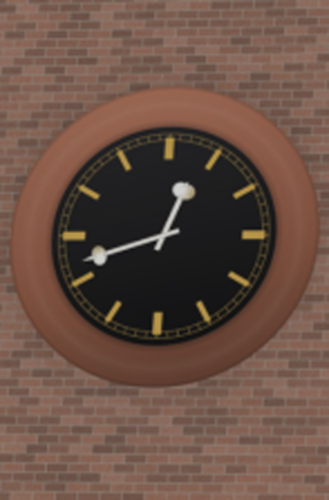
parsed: **12:42**
